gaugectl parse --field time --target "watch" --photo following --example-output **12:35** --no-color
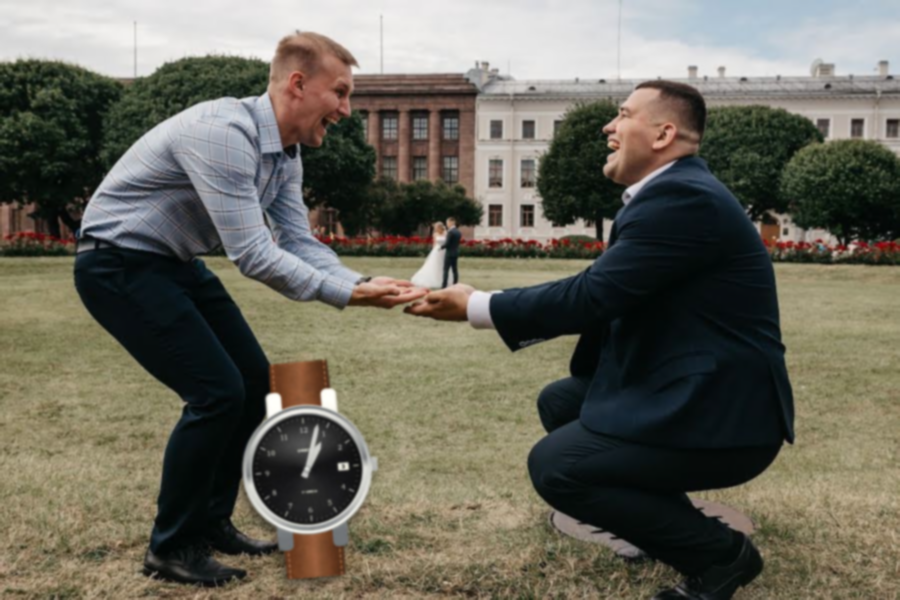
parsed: **1:03**
